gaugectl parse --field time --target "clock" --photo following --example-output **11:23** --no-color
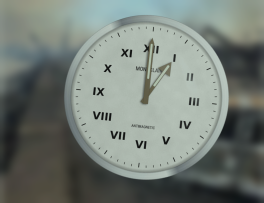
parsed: **1:00**
